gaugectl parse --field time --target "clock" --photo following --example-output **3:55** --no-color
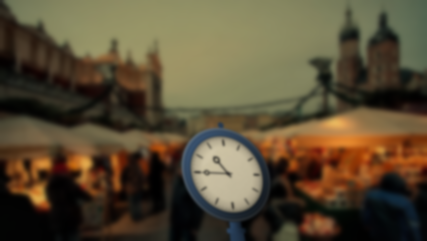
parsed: **10:45**
